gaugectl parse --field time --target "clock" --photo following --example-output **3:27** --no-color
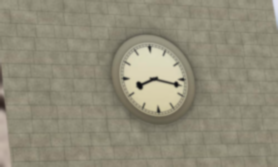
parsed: **8:17**
